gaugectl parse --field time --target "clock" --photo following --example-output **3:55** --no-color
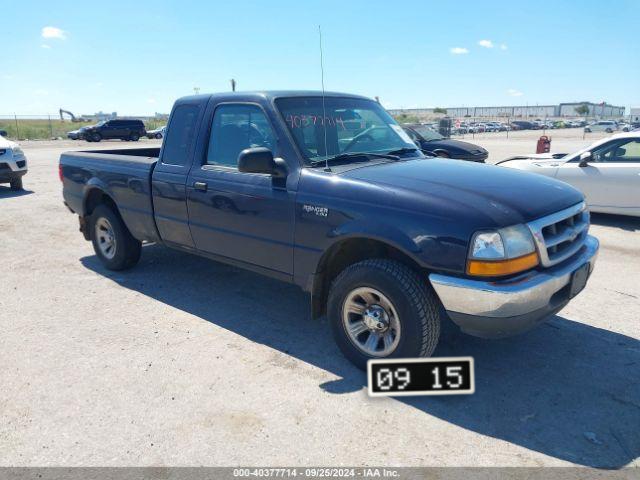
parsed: **9:15**
